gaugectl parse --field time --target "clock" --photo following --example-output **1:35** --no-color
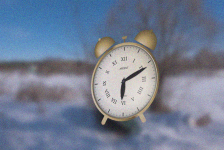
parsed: **6:11**
